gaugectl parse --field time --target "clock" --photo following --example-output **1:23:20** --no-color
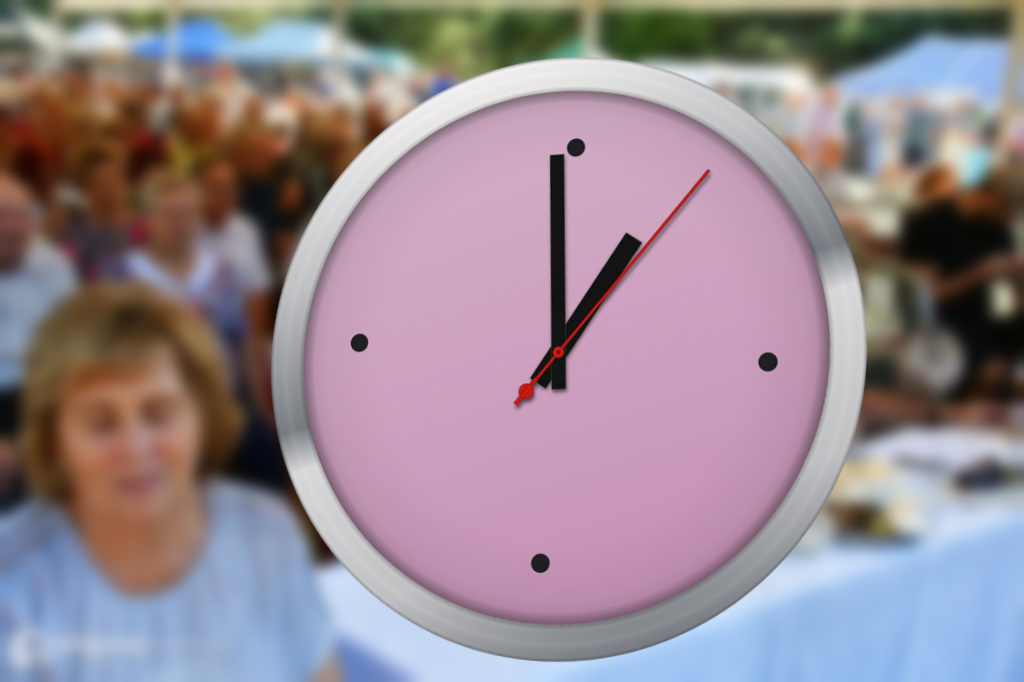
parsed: **12:59:06**
